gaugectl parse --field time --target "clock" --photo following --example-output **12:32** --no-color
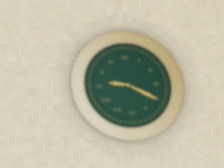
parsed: **9:20**
